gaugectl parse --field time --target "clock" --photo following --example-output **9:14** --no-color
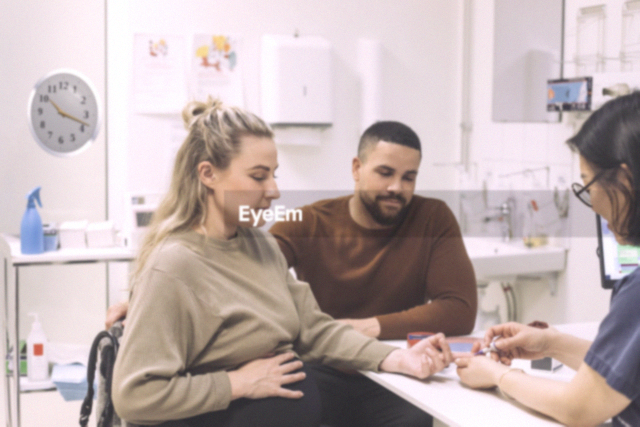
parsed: **10:18**
